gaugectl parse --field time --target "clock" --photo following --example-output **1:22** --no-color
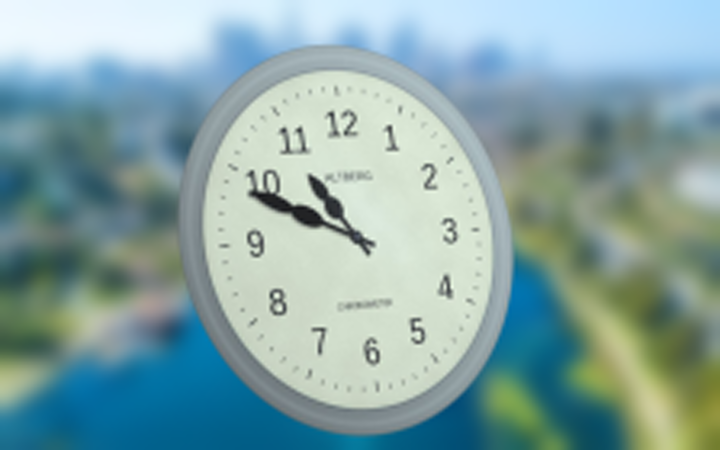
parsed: **10:49**
